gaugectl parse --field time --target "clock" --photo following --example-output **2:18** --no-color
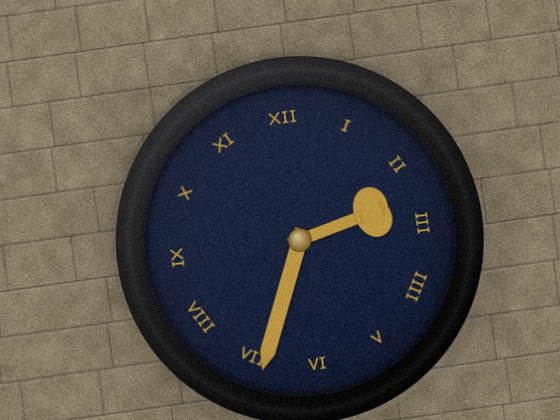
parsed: **2:34**
